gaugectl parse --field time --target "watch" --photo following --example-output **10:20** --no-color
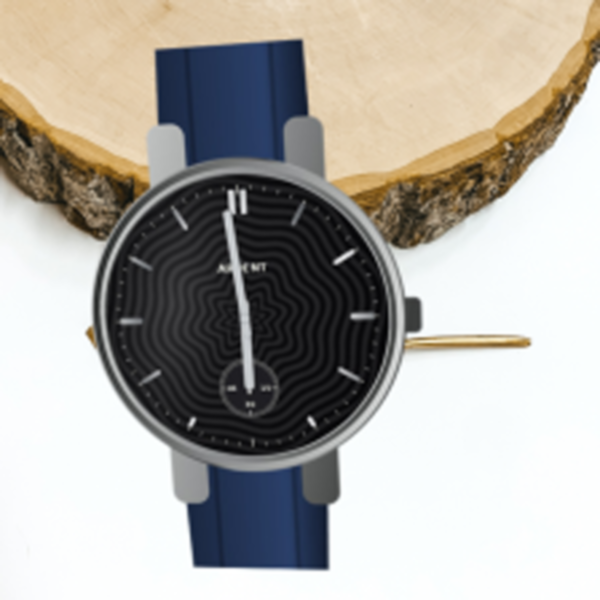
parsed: **5:59**
